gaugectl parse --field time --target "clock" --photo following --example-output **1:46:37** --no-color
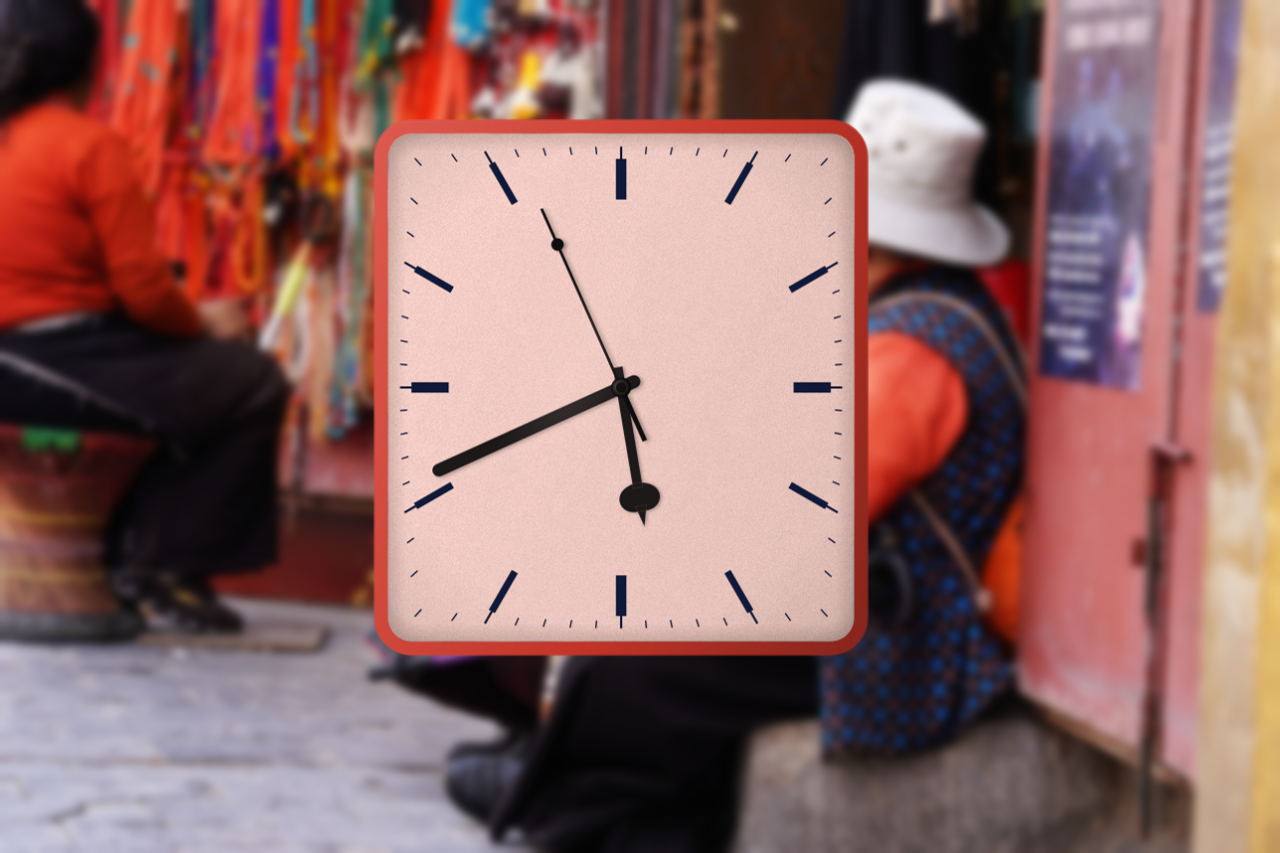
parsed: **5:40:56**
